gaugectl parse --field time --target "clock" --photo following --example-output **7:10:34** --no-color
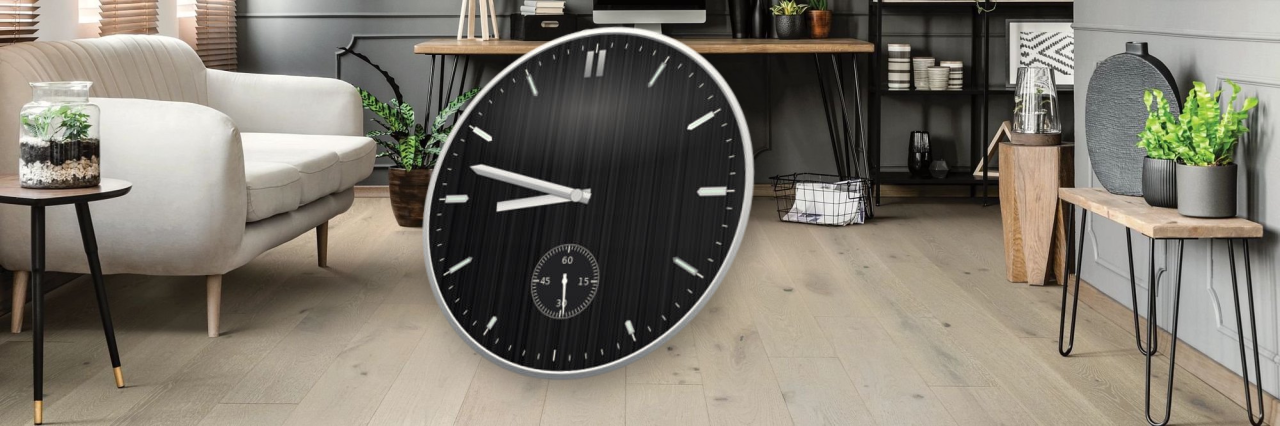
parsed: **8:47:29**
